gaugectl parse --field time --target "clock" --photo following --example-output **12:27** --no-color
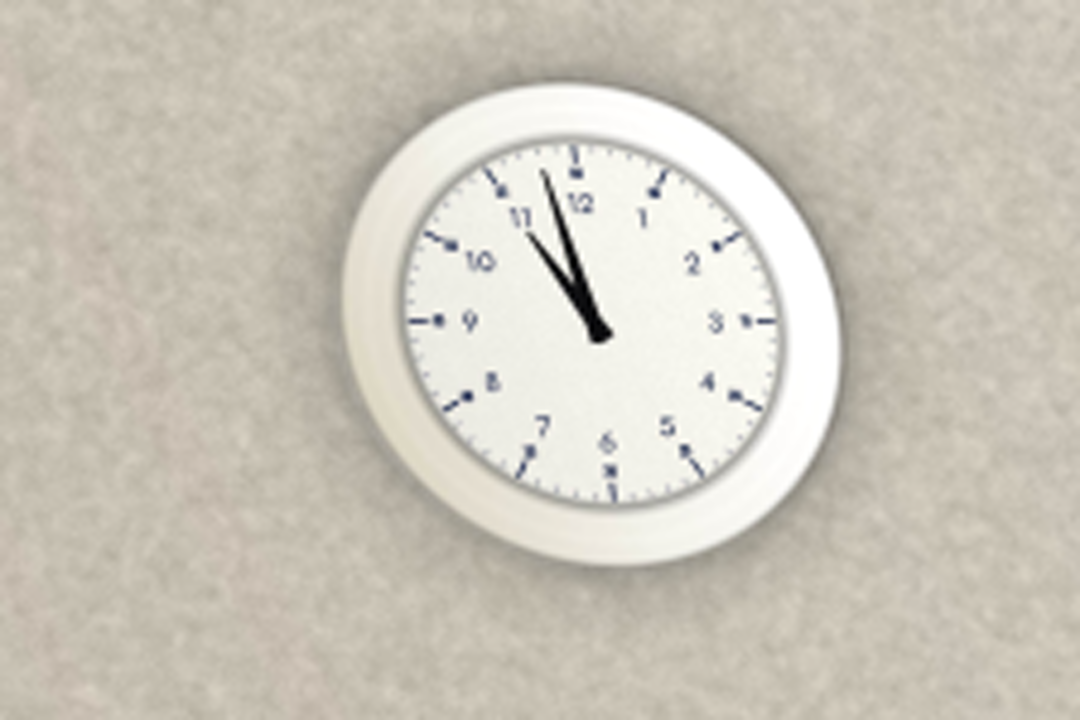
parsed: **10:58**
